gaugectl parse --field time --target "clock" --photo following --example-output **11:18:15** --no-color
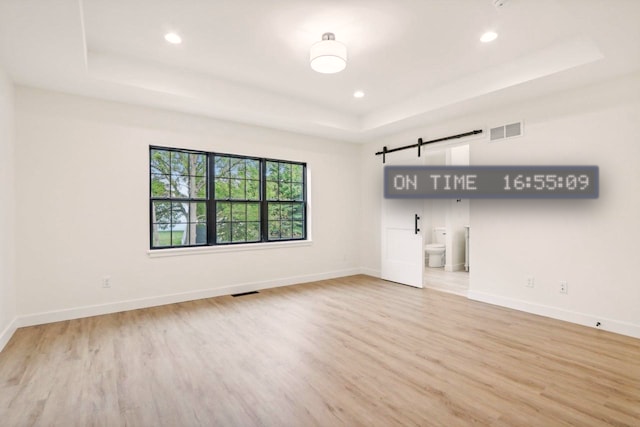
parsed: **16:55:09**
